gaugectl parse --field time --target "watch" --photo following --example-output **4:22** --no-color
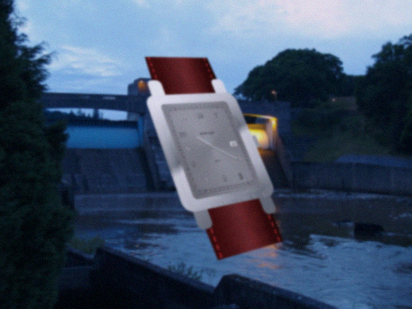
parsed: **10:21**
